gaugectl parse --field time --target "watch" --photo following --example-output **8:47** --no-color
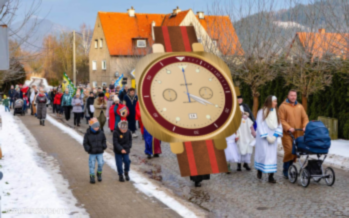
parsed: **4:20**
